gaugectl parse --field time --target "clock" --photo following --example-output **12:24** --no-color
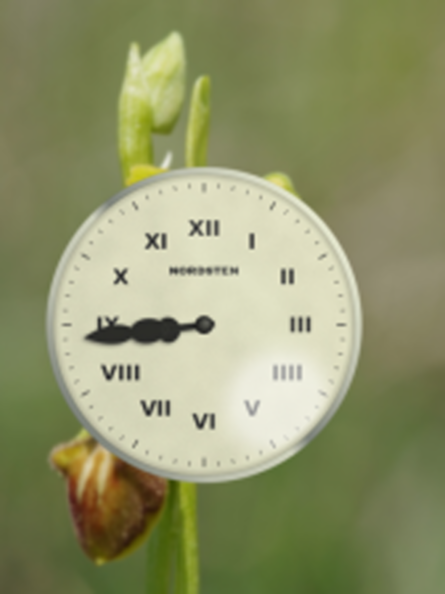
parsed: **8:44**
